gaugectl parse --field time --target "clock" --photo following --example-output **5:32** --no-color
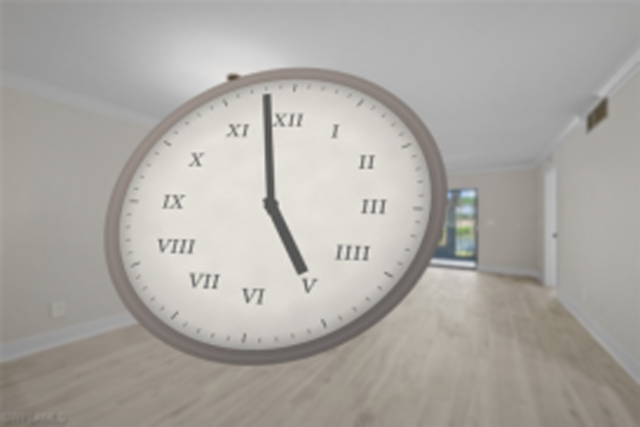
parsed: **4:58**
